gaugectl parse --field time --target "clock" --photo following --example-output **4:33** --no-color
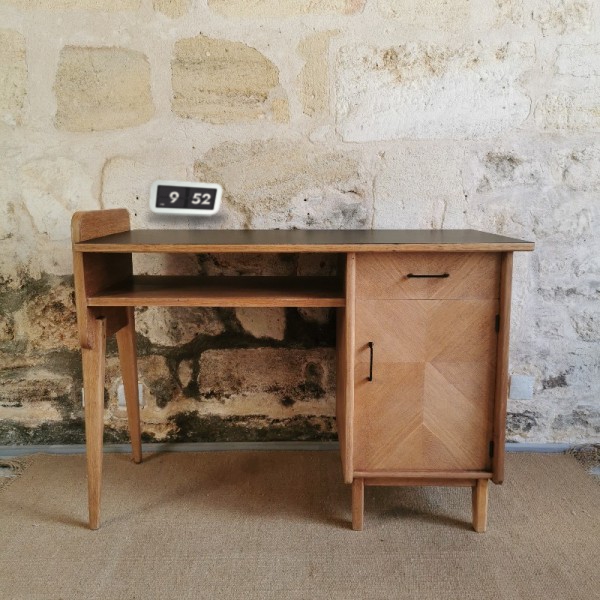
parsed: **9:52**
